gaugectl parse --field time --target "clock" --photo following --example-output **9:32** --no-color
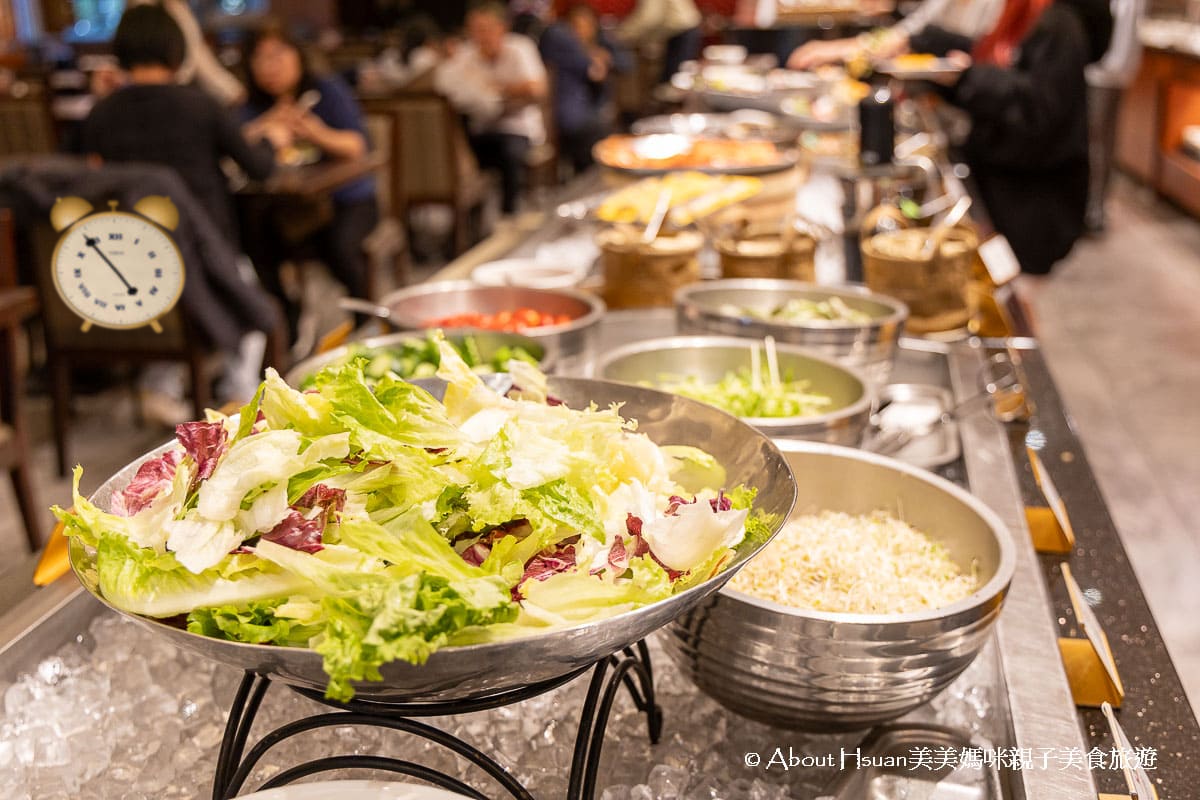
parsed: **4:54**
